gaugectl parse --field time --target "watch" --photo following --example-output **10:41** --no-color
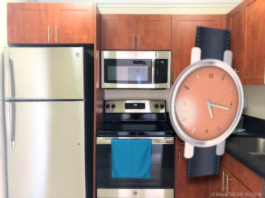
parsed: **5:17**
